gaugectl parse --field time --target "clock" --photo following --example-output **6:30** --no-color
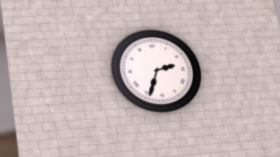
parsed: **2:34**
